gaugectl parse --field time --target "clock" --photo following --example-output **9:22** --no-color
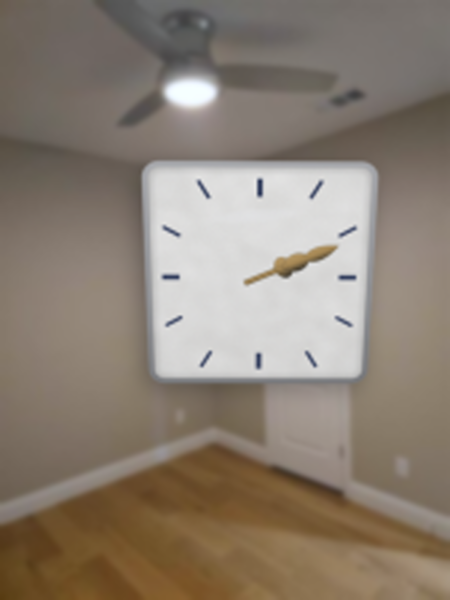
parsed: **2:11**
